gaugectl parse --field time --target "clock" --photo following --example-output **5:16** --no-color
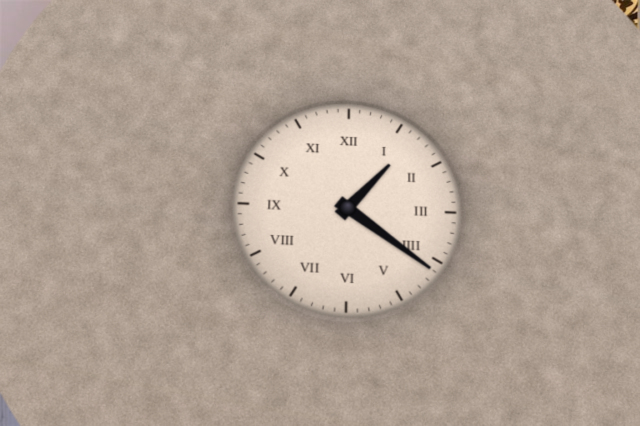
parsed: **1:21**
